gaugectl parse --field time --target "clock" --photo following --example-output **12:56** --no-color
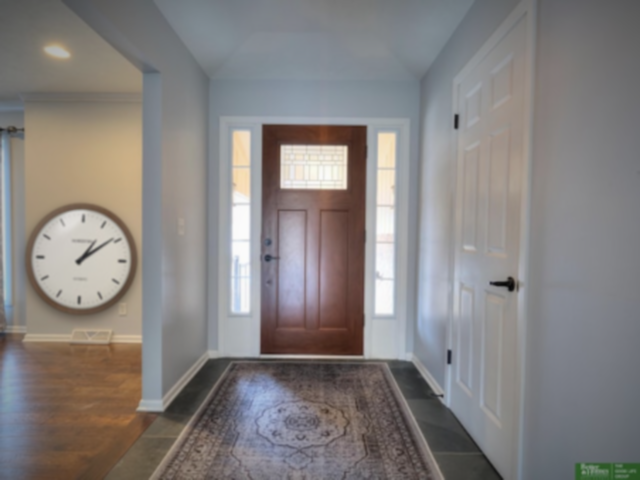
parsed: **1:09**
